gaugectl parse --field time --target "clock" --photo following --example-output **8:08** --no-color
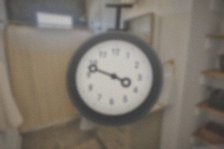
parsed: **3:48**
